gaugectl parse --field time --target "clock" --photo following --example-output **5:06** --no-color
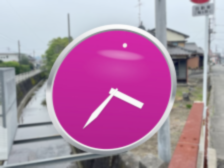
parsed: **3:35**
